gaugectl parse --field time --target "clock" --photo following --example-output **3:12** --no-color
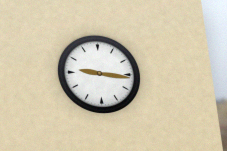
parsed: **9:16**
